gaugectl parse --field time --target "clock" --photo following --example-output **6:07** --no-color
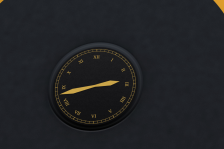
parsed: **2:43**
